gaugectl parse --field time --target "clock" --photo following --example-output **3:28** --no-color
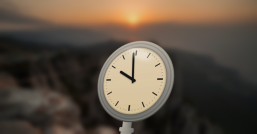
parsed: **9:59**
